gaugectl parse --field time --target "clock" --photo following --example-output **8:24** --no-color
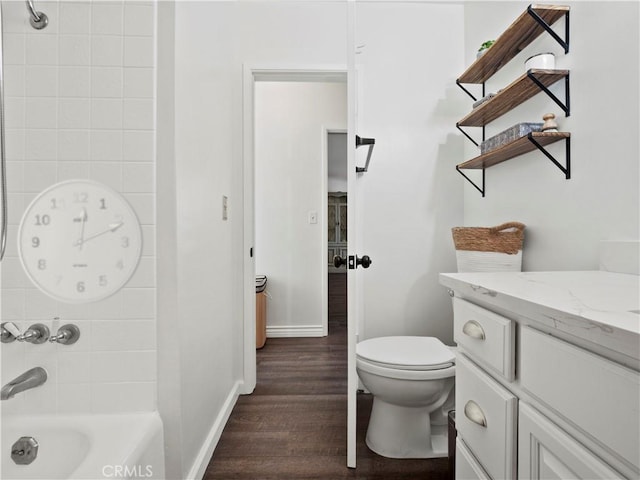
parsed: **12:11**
